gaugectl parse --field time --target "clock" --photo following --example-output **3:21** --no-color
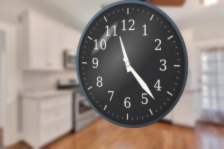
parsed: **11:23**
